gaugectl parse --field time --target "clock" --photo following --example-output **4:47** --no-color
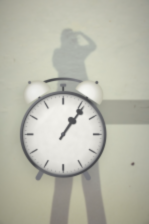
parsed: **1:06**
